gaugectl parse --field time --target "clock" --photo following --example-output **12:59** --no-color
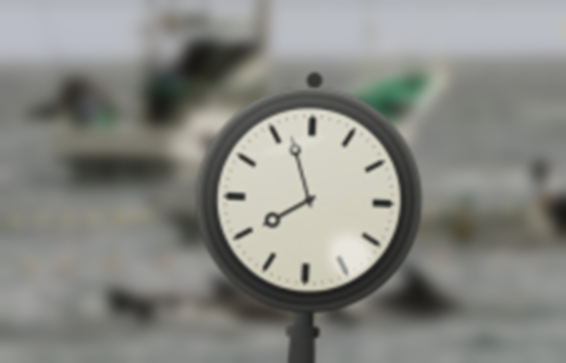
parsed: **7:57**
